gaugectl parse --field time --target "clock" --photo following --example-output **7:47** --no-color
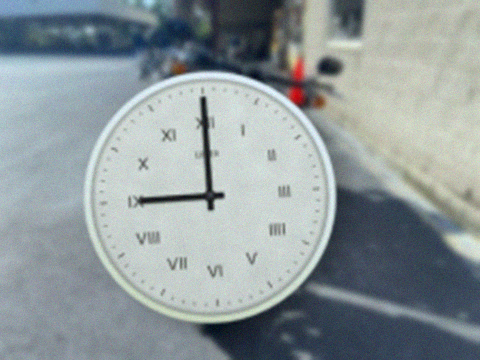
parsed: **9:00**
